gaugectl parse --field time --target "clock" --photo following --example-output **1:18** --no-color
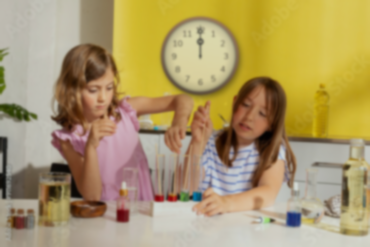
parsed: **12:00**
